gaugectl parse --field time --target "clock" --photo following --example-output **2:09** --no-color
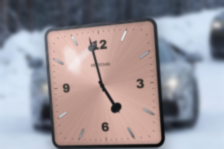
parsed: **4:58**
